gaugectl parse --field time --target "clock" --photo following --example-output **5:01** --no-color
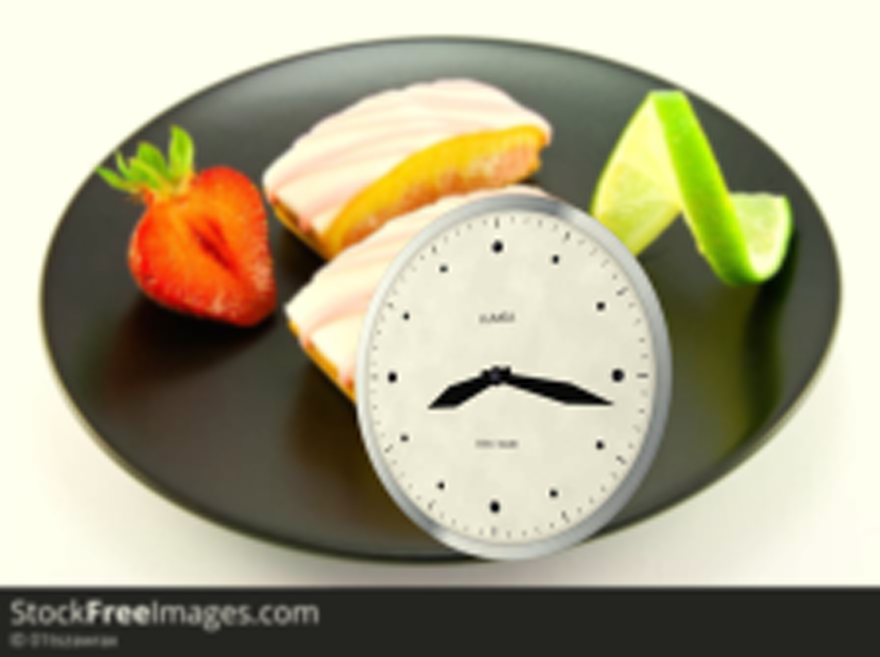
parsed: **8:17**
